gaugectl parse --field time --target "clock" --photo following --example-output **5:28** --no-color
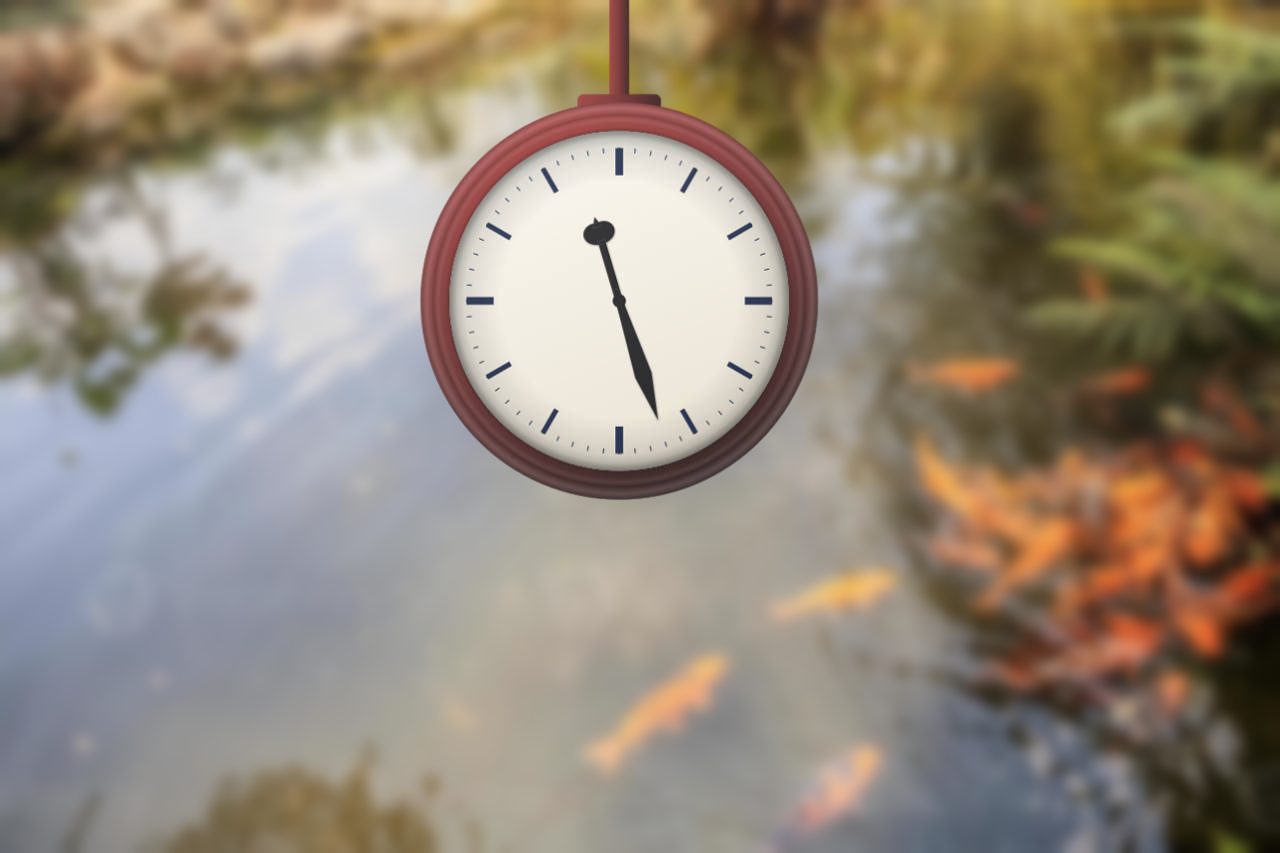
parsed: **11:27**
